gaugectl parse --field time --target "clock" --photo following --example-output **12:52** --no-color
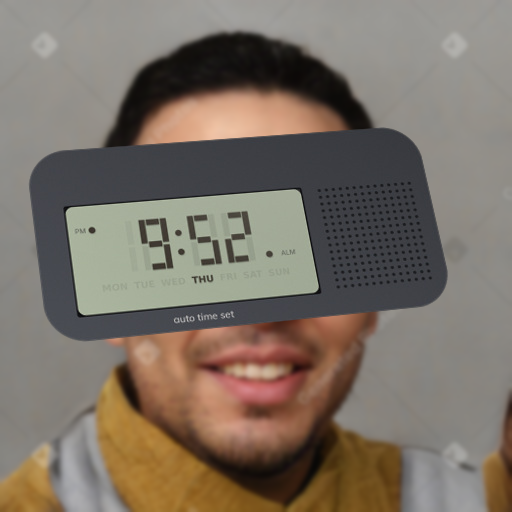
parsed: **9:52**
